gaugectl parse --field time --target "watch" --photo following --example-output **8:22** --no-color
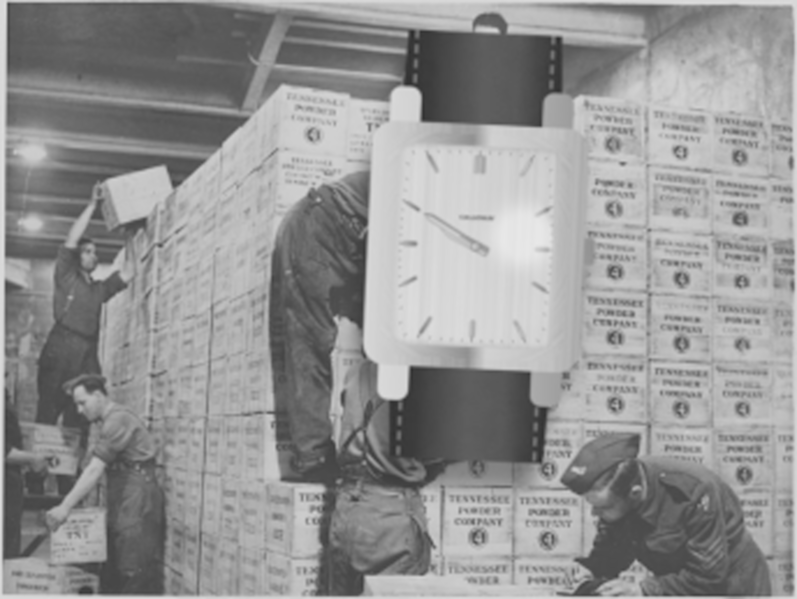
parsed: **9:50**
